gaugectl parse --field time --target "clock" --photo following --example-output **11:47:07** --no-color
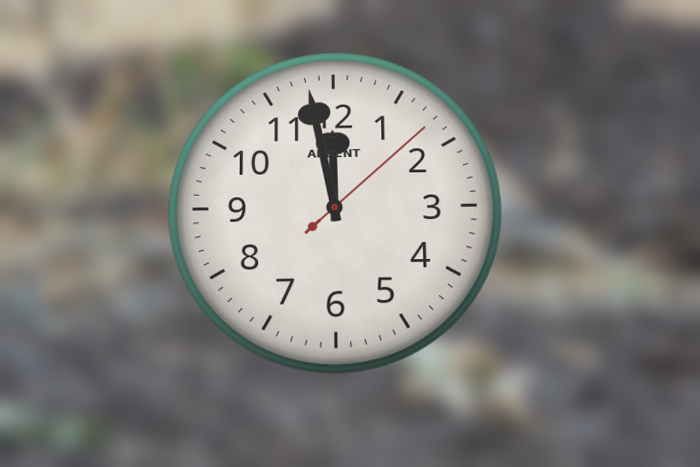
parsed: **11:58:08**
